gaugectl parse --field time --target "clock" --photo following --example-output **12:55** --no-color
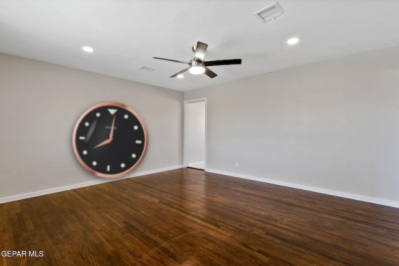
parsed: **8:01**
